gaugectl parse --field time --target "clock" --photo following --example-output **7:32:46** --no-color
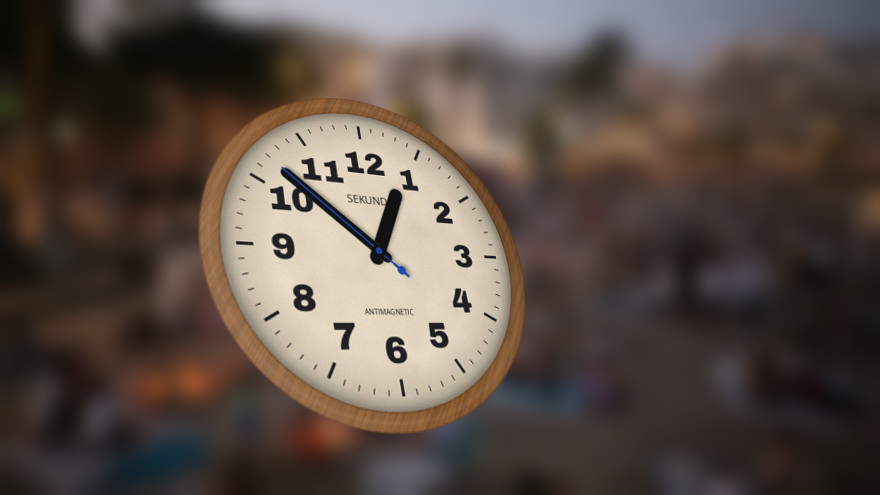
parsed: **12:51:52**
